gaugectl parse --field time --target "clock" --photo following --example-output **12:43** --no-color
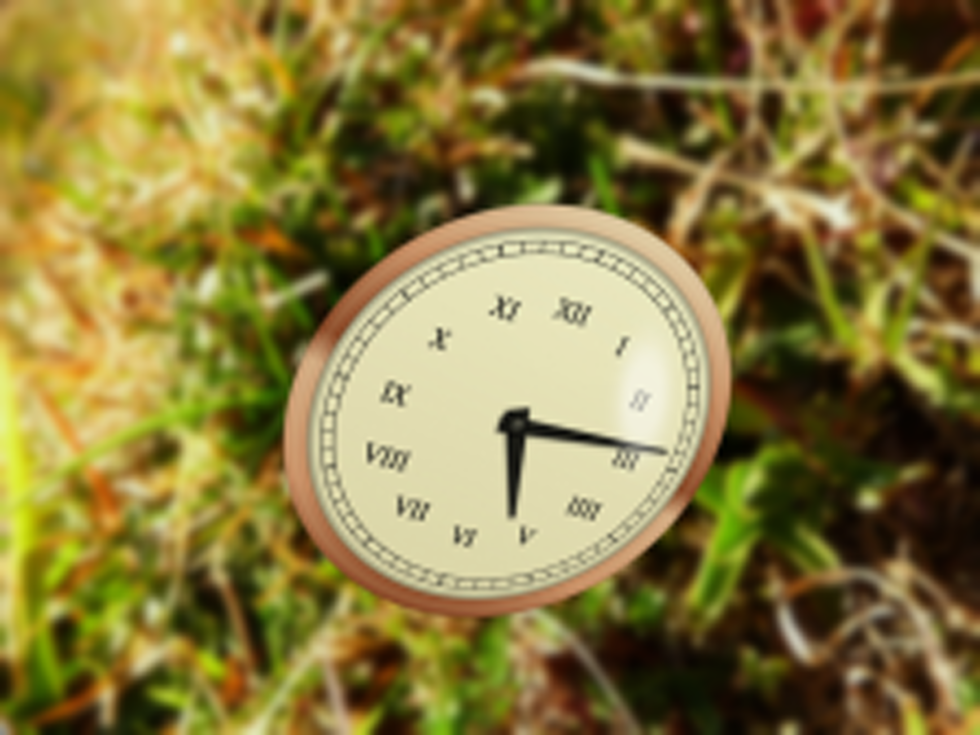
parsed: **5:14**
